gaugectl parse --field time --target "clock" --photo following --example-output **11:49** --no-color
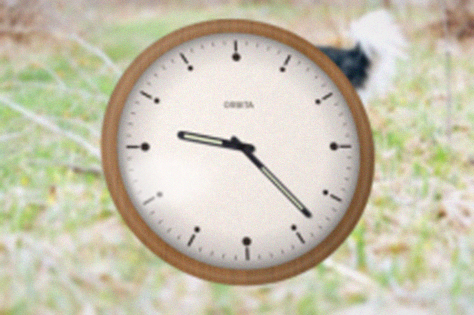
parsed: **9:23**
